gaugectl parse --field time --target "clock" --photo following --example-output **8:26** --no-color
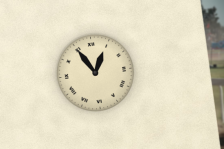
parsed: **12:55**
